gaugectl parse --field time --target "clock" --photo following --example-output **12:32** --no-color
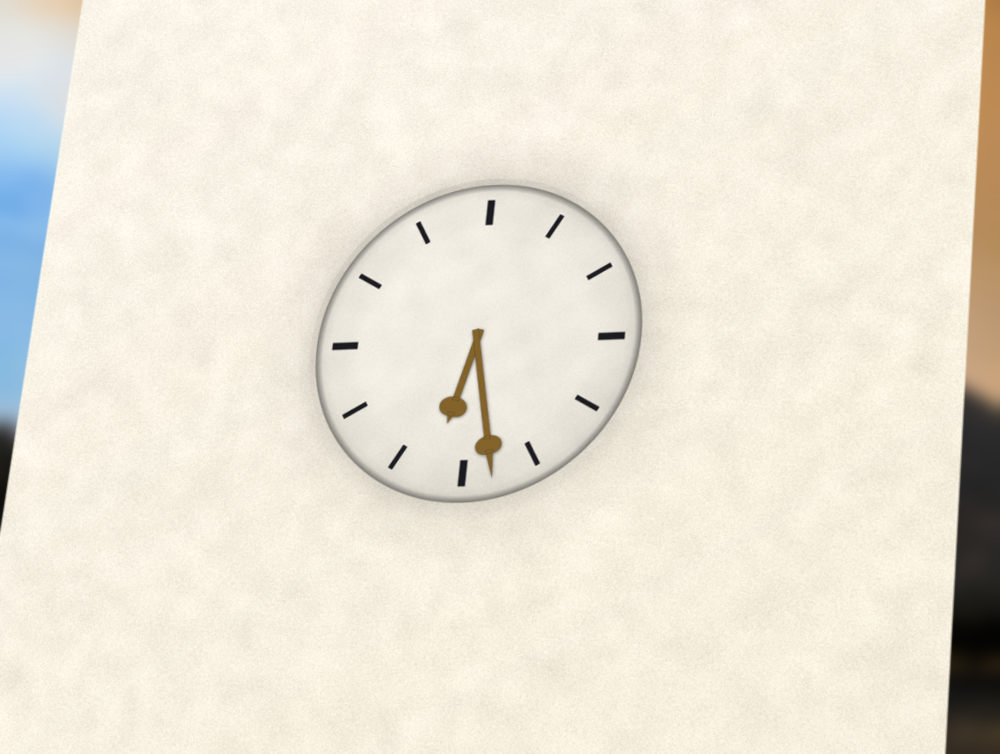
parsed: **6:28**
